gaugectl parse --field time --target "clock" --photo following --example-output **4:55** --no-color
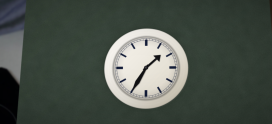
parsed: **1:35**
